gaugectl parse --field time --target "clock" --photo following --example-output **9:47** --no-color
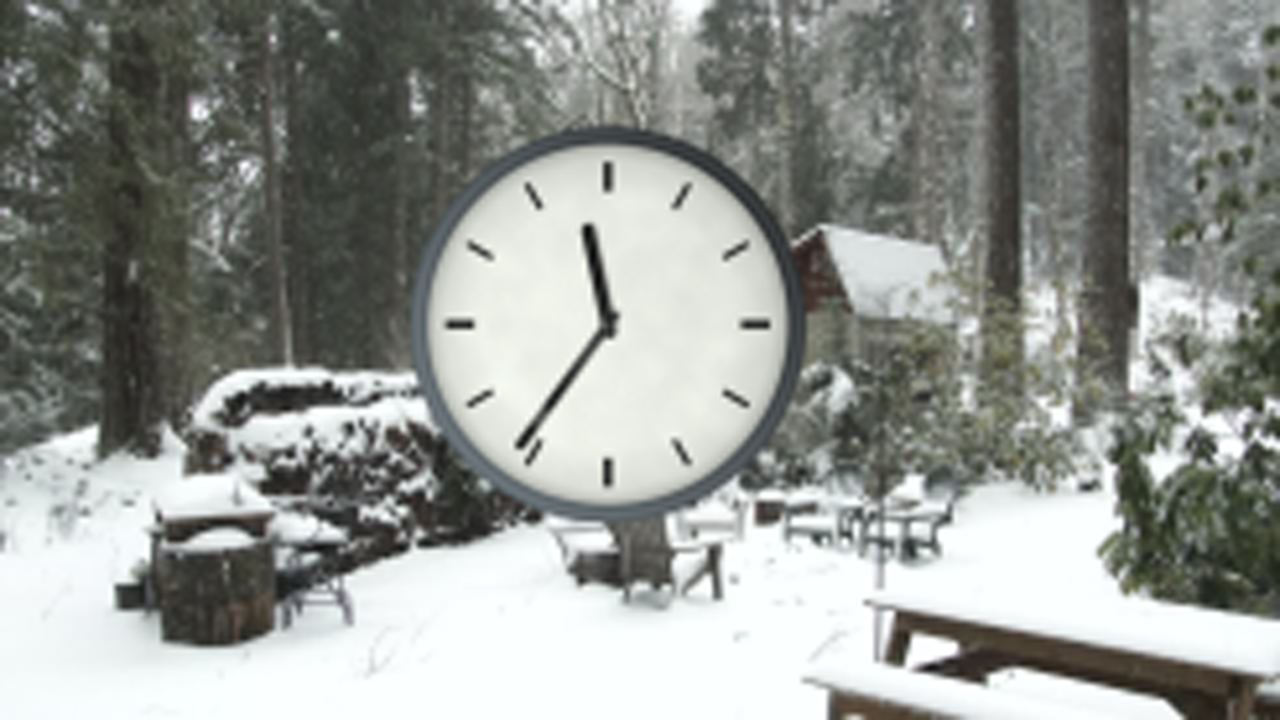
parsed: **11:36**
